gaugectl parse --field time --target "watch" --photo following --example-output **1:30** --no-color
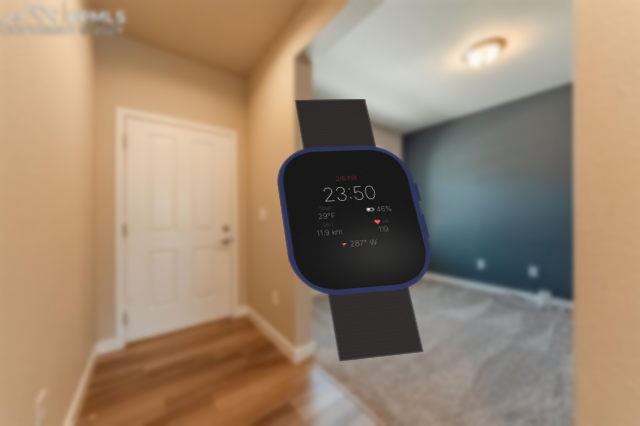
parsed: **23:50**
